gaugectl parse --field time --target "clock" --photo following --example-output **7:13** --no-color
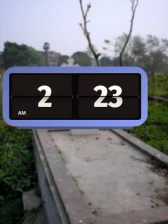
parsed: **2:23**
